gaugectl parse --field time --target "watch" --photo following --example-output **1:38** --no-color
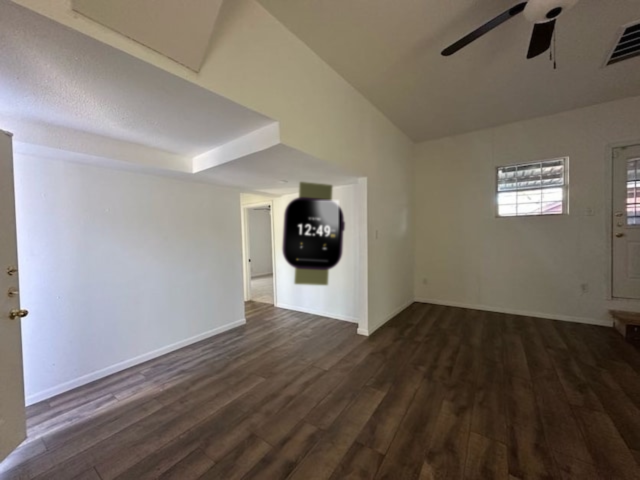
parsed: **12:49**
